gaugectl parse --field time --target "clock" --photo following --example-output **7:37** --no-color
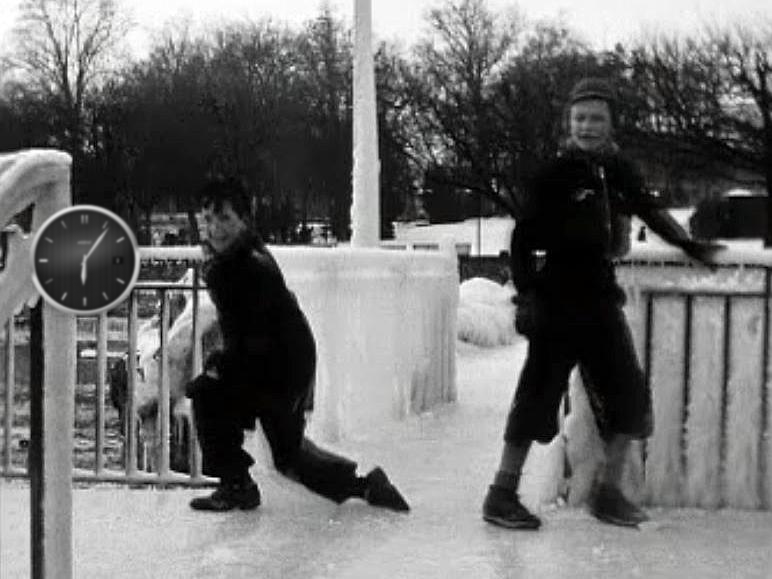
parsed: **6:06**
